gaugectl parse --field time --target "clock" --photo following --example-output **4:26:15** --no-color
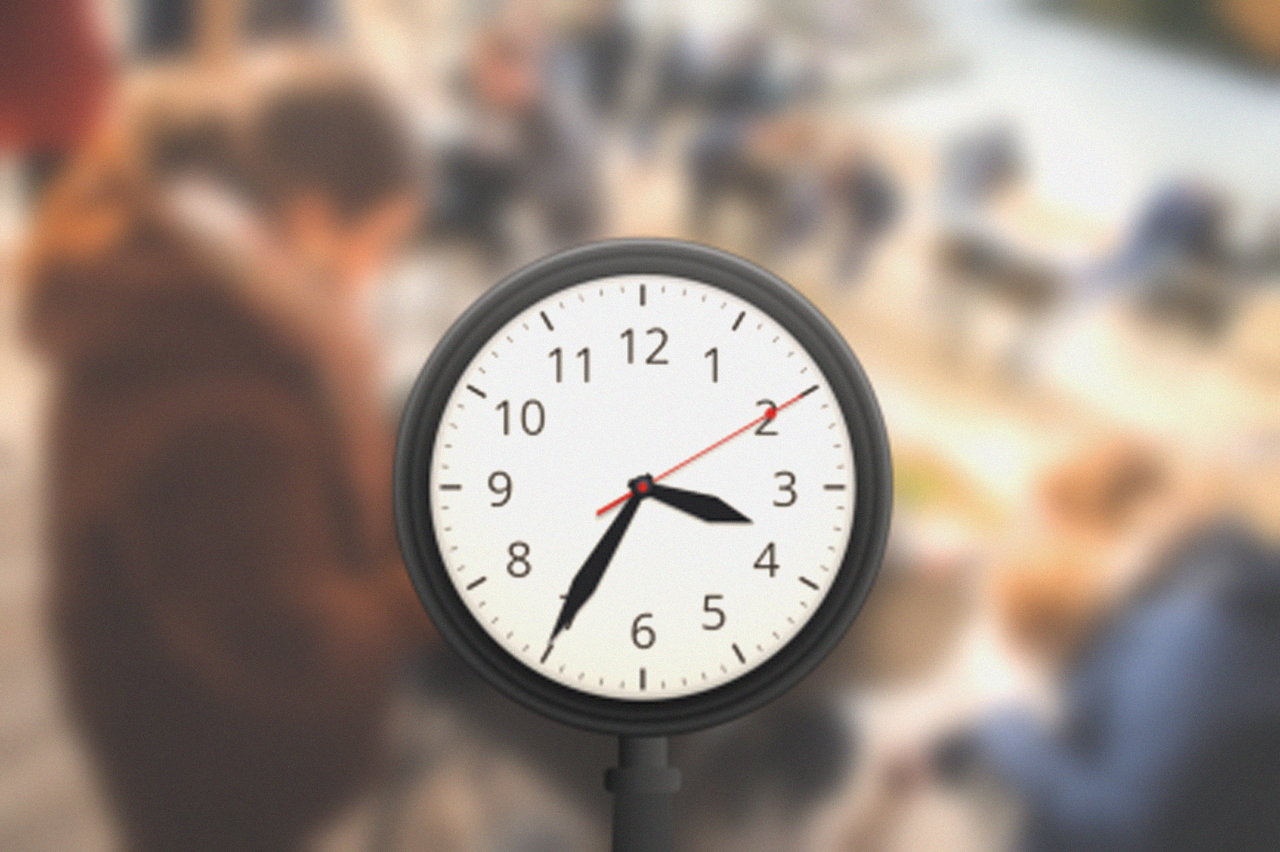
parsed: **3:35:10**
